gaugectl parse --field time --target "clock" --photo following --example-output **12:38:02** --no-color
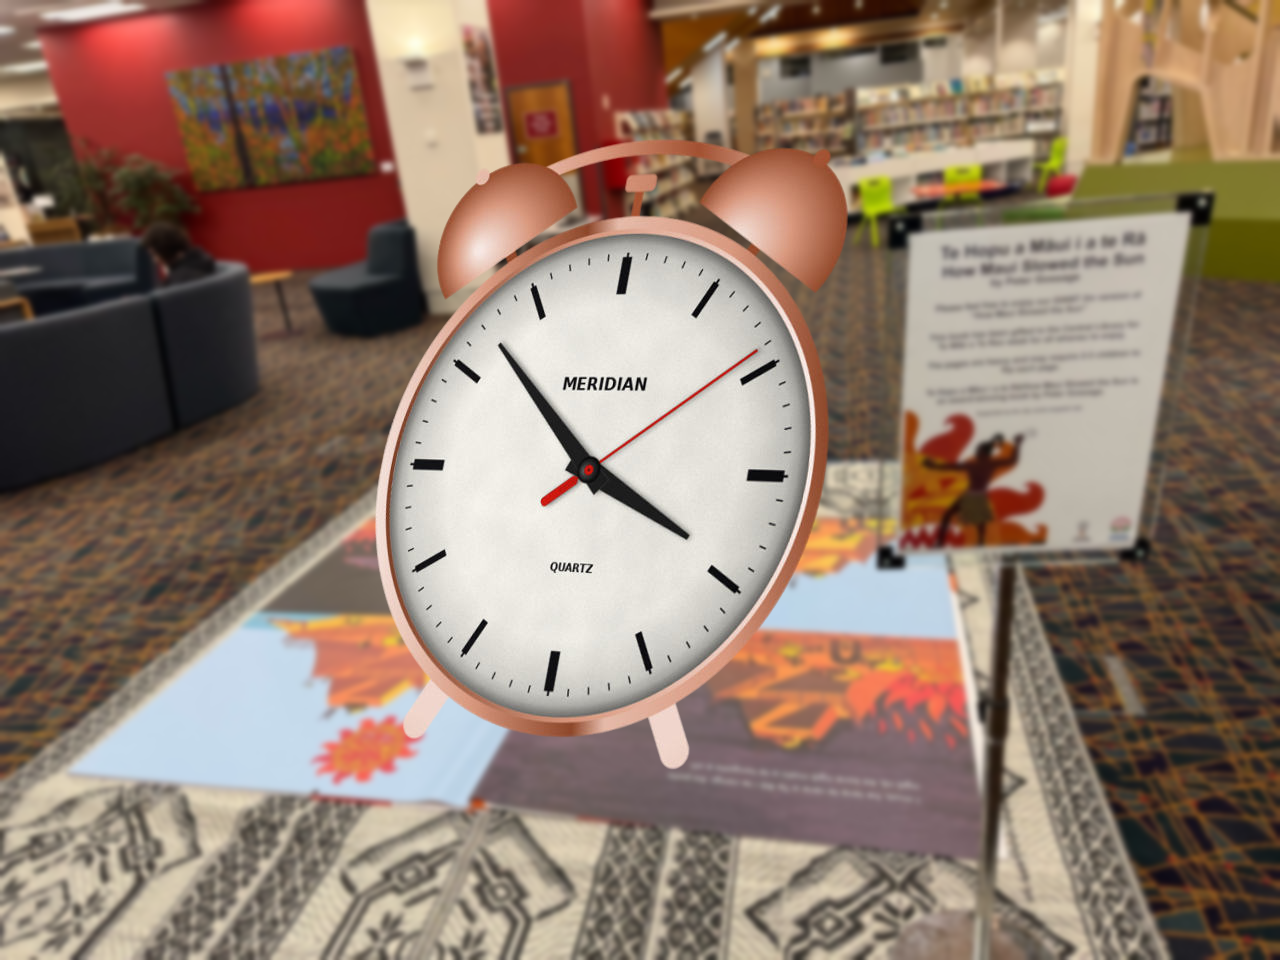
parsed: **3:52:09**
